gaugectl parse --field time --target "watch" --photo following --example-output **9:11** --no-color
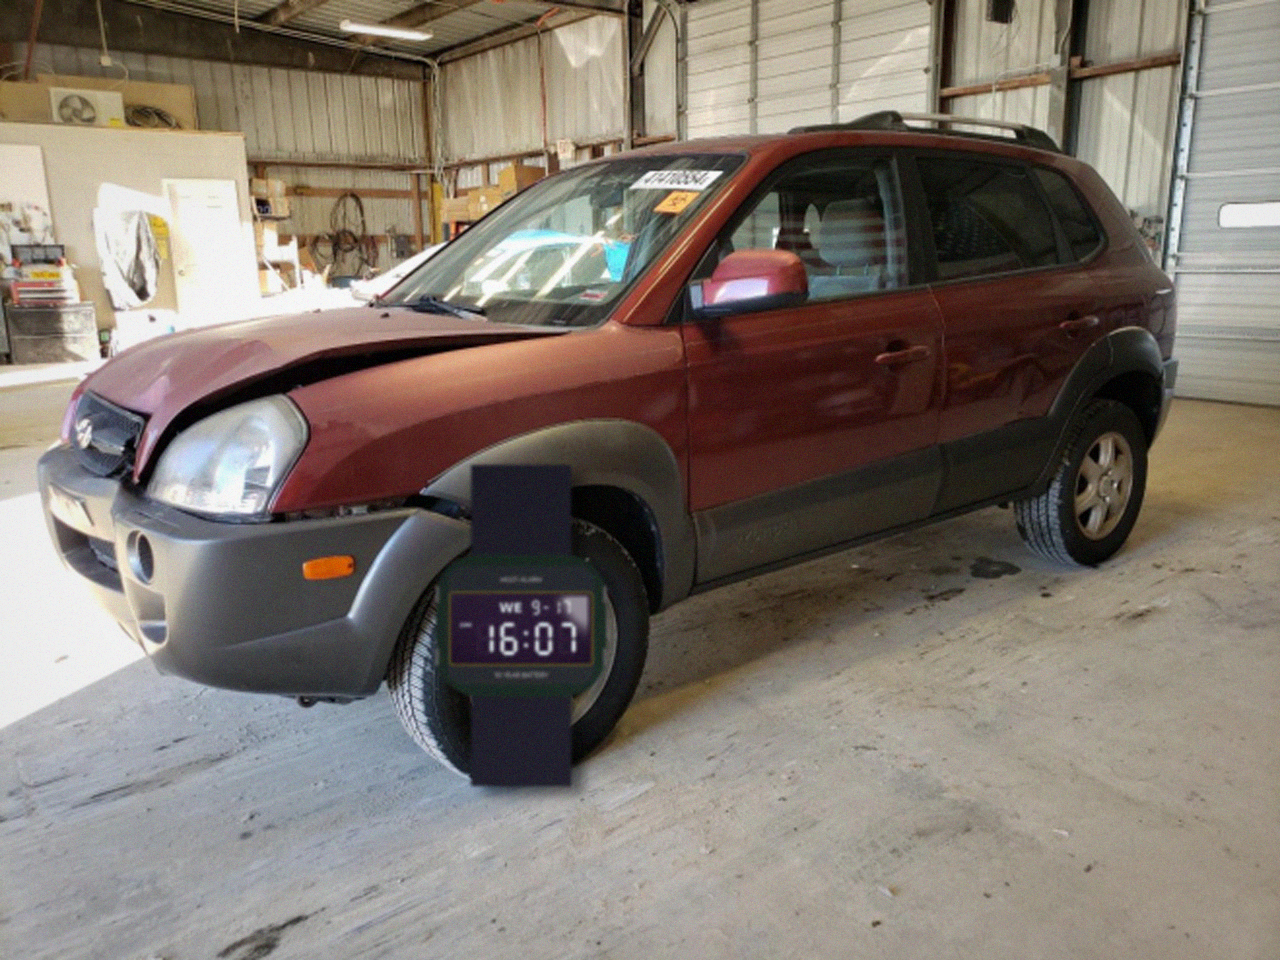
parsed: **16:07**
